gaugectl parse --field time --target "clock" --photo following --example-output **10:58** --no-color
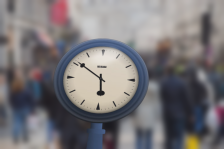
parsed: **5:51**
